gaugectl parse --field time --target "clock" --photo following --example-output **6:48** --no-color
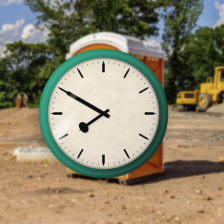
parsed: **7:50**
